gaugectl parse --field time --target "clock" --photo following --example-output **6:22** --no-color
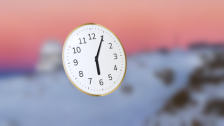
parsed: **6:05**
